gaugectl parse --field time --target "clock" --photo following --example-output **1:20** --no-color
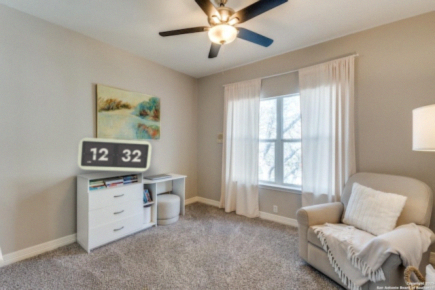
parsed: **12:32**
